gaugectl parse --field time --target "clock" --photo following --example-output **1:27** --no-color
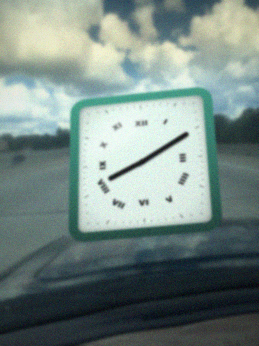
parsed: **8:10**
